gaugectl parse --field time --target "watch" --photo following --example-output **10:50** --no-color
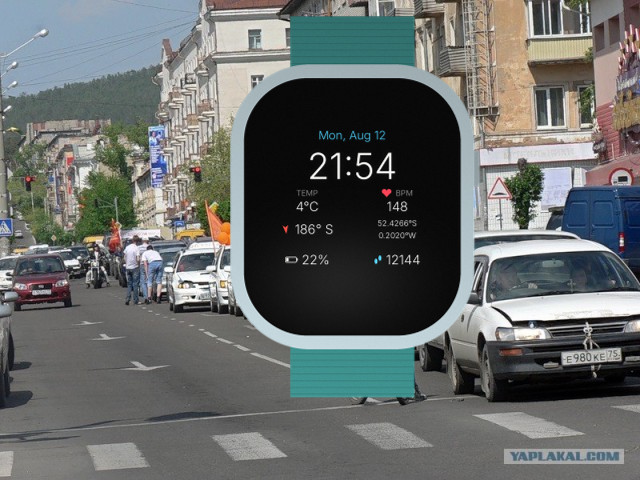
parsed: **21:54**
